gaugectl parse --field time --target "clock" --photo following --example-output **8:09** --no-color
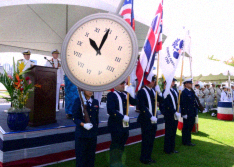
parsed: **10:00**
